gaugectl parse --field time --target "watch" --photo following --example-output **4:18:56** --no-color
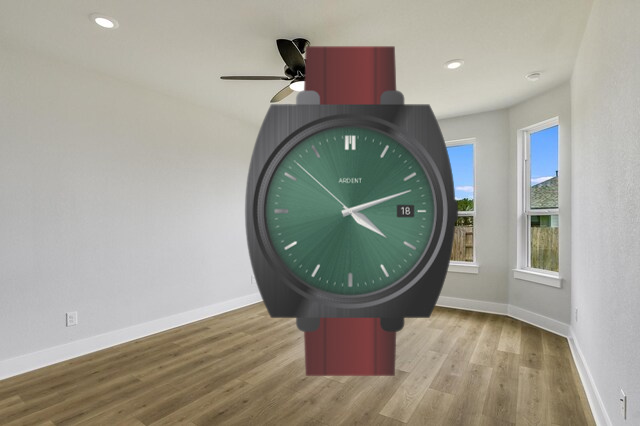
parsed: **4:11:52**
